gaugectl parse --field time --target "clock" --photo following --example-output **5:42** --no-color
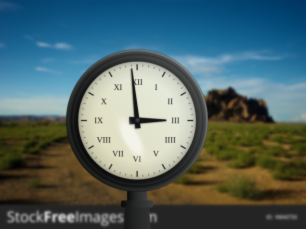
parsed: **2:59**
